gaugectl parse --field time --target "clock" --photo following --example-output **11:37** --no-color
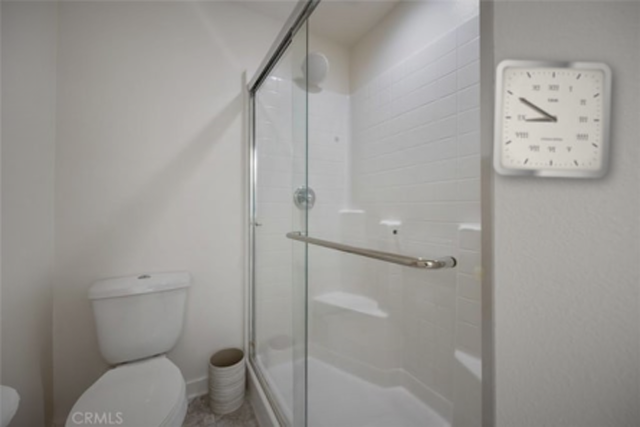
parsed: **8:50**
